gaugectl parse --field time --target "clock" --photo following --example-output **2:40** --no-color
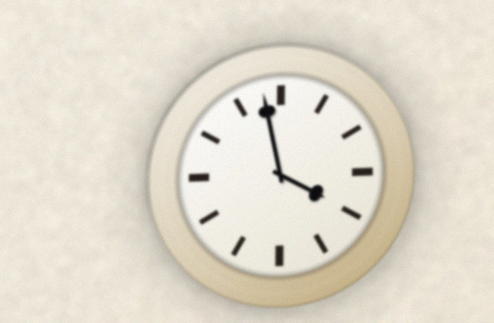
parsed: **3:58**
